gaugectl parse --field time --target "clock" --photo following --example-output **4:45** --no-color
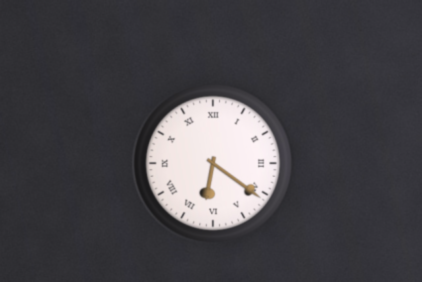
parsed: **6:21**
